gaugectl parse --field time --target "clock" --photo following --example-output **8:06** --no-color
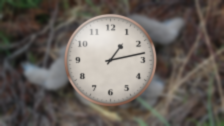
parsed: **1:13**
